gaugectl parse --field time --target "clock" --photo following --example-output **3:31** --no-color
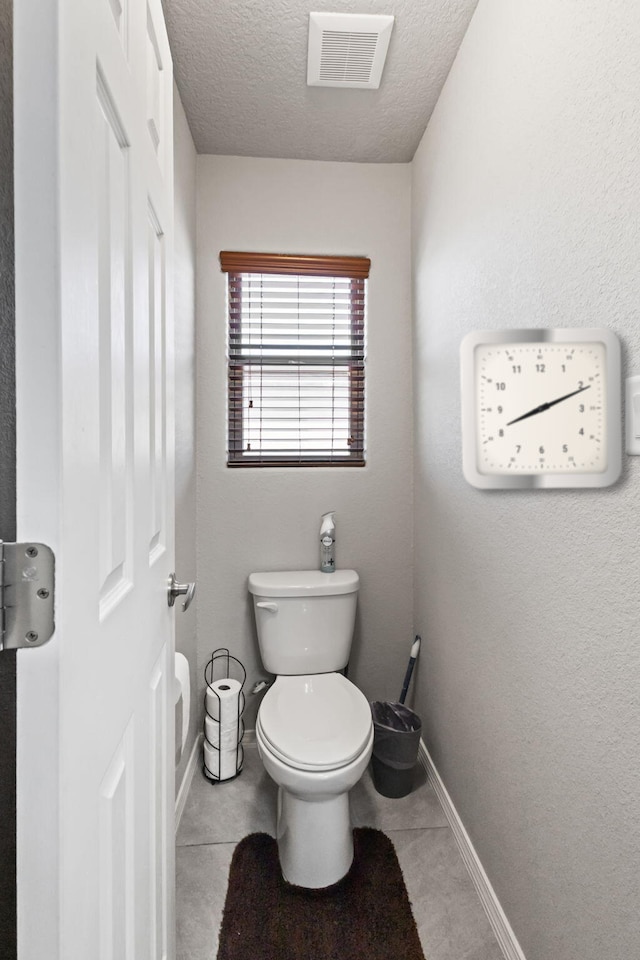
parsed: **8:11**
